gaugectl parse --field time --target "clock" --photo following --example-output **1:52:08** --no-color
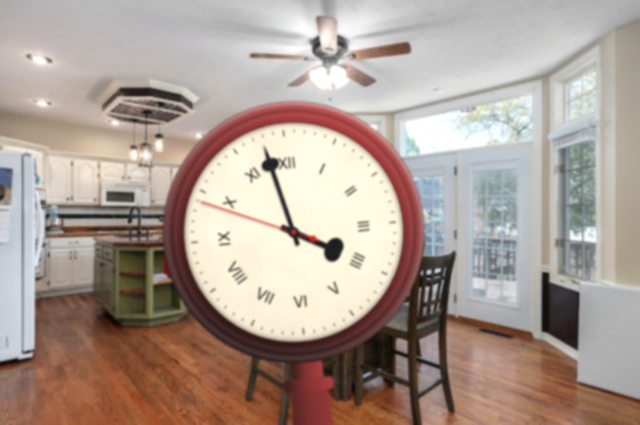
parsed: **3:57:49**
